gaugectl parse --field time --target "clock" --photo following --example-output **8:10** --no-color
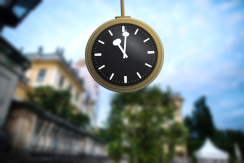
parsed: **11:01**
